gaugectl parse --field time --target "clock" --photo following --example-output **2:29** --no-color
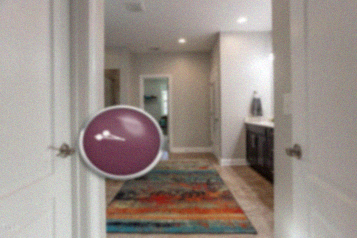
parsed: **9:46**
